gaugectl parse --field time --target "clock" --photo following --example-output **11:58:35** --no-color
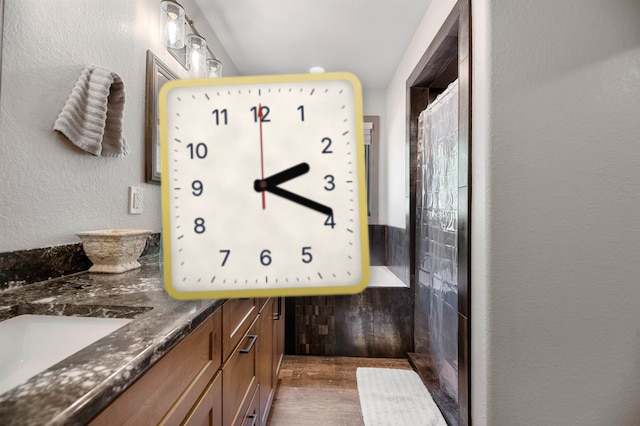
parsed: **2:19:00**
